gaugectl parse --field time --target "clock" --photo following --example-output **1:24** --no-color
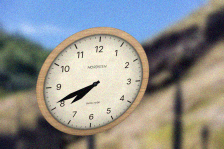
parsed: **7:41**
